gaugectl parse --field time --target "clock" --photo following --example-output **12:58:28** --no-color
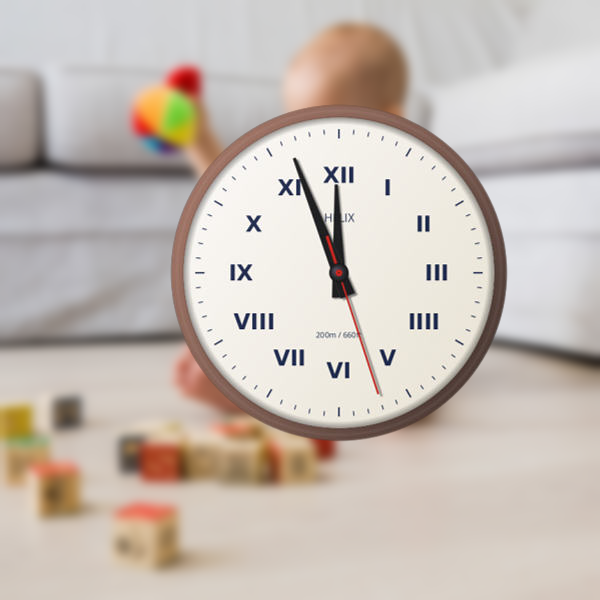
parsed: **11:56:27**
